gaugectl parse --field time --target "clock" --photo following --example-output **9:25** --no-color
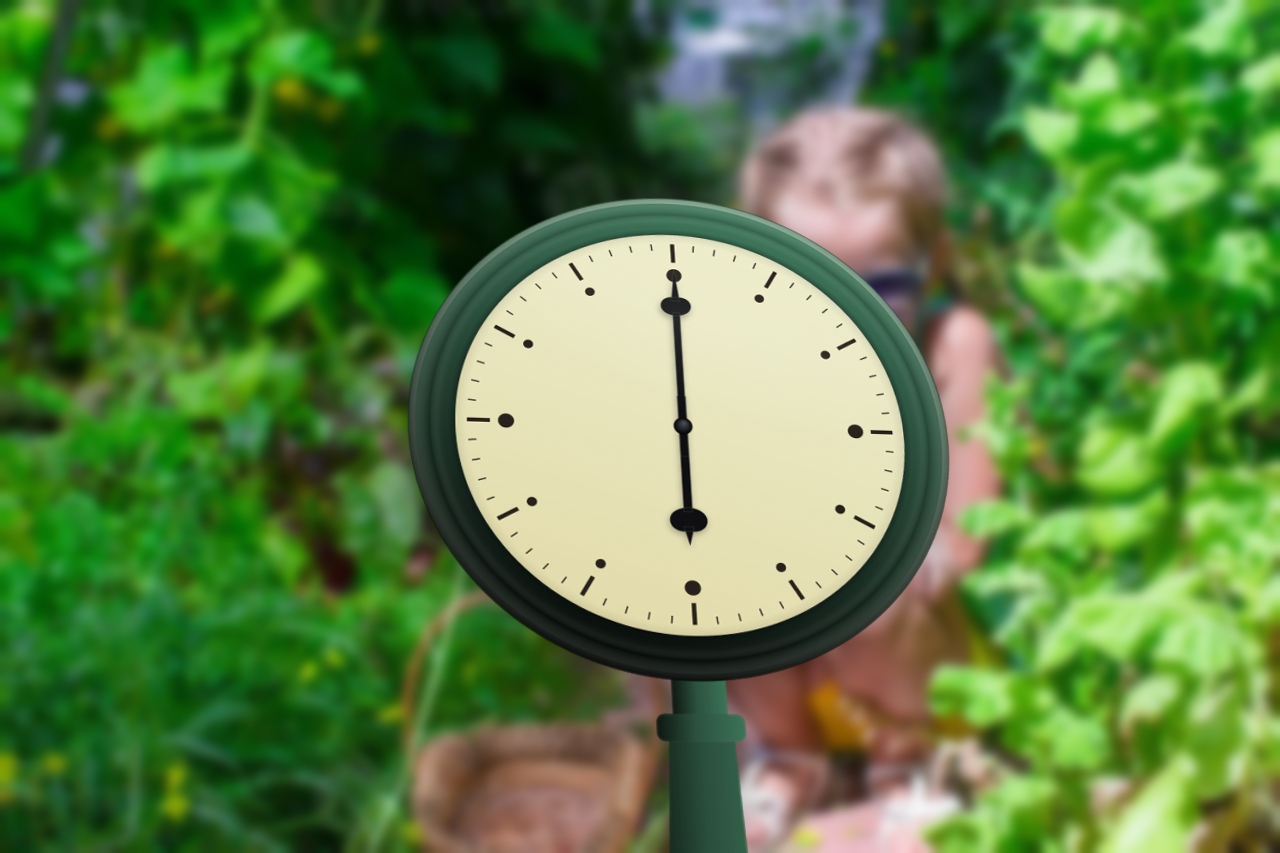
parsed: **6:00**
